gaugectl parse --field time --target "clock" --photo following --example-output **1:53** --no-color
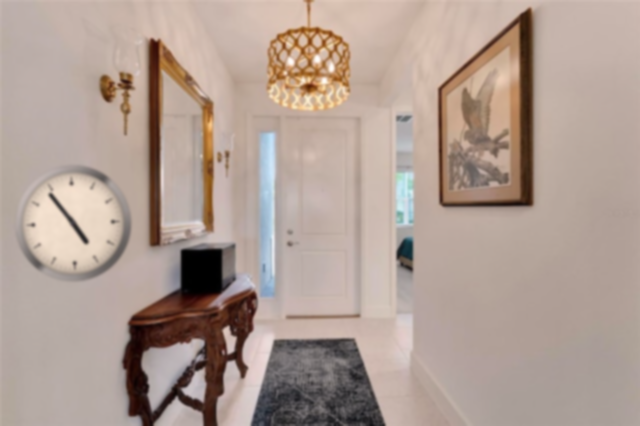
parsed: **4:54**
